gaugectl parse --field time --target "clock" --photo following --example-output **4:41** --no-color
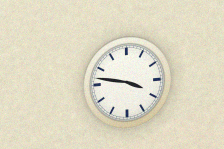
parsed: **3:47**
